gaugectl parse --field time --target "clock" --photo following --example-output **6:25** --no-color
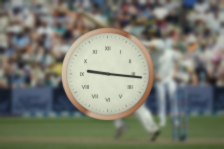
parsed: **9:16**
